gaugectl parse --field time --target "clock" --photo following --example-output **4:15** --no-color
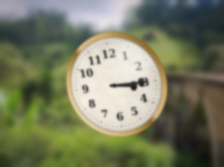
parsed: **3:15**
